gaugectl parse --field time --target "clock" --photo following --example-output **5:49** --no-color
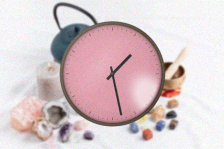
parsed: **1:28**
